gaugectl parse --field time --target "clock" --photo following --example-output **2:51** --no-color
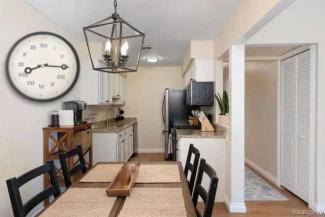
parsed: **8:15**
